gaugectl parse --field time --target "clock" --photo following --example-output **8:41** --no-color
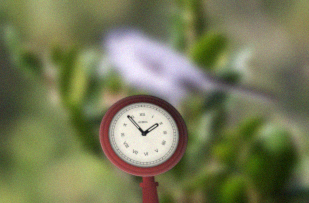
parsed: **1:54**
